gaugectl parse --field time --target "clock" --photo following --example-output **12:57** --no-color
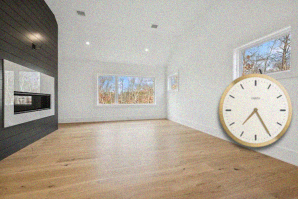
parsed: **7:25**
